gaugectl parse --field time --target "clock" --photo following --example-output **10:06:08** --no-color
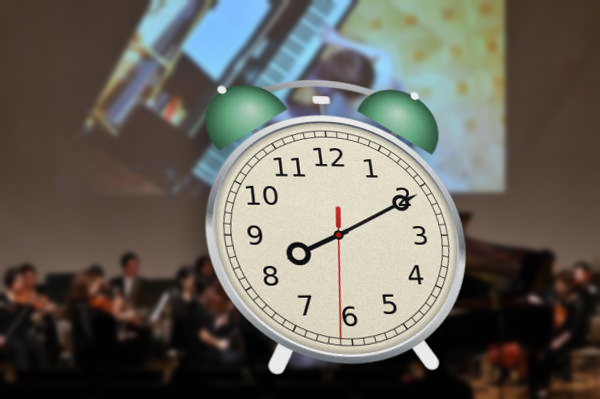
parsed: **8:10:31**
